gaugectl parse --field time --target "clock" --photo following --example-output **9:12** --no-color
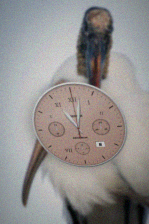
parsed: **11:02**
